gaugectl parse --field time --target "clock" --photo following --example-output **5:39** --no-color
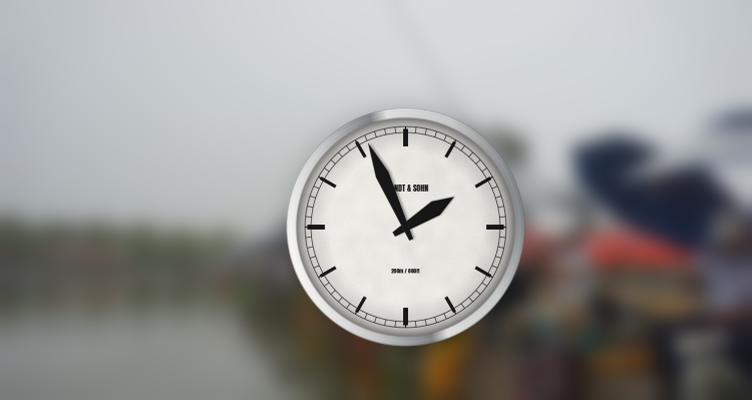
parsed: **1:56**
